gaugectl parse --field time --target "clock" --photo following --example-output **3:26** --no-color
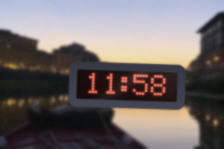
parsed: **11:58**
